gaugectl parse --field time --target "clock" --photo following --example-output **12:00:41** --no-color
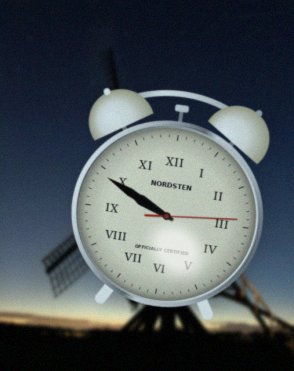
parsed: **9:49:14**
